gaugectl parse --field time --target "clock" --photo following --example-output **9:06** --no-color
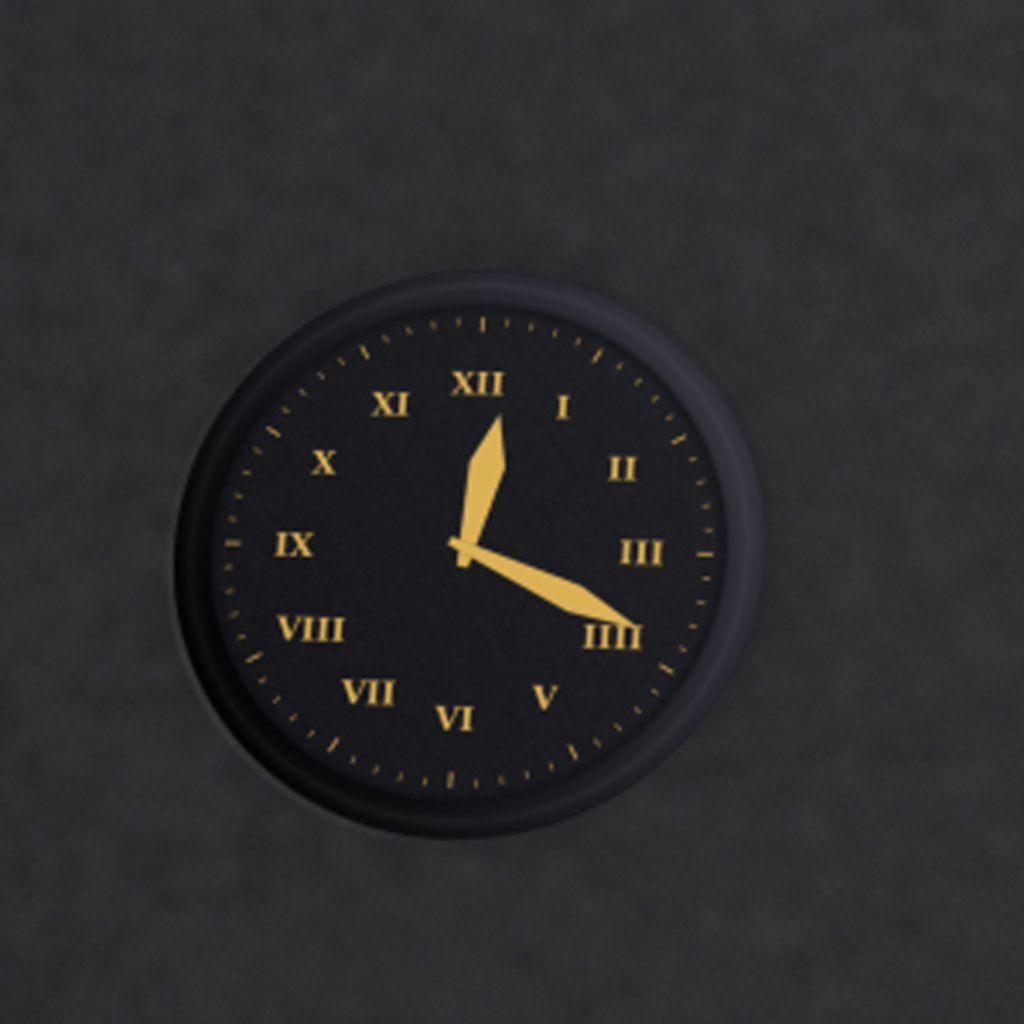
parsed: **12:19**
